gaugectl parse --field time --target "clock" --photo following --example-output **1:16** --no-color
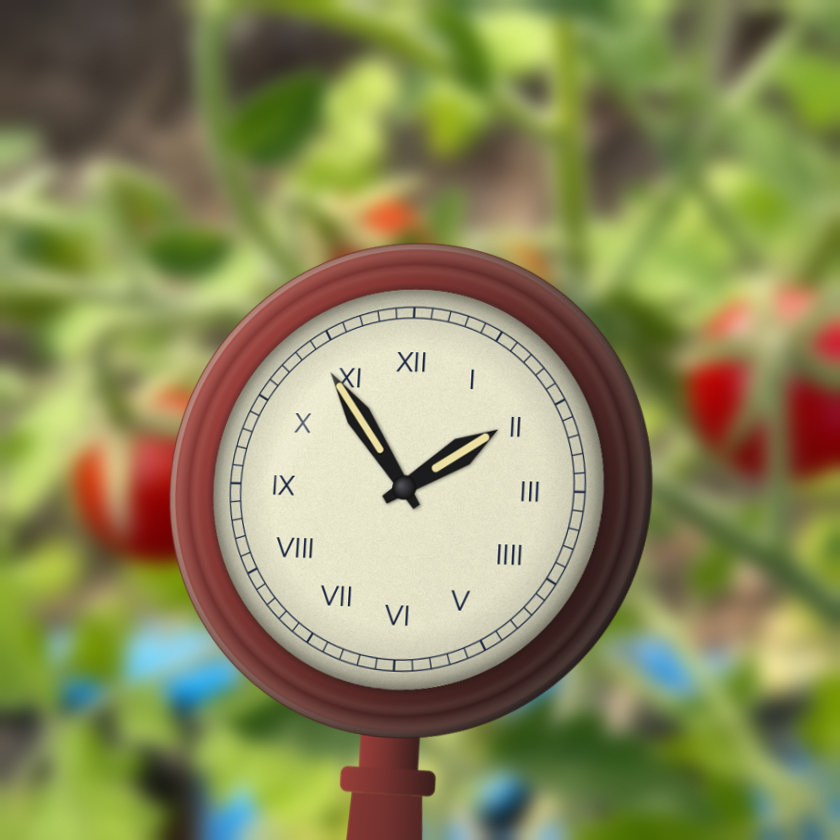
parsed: **1:54**
